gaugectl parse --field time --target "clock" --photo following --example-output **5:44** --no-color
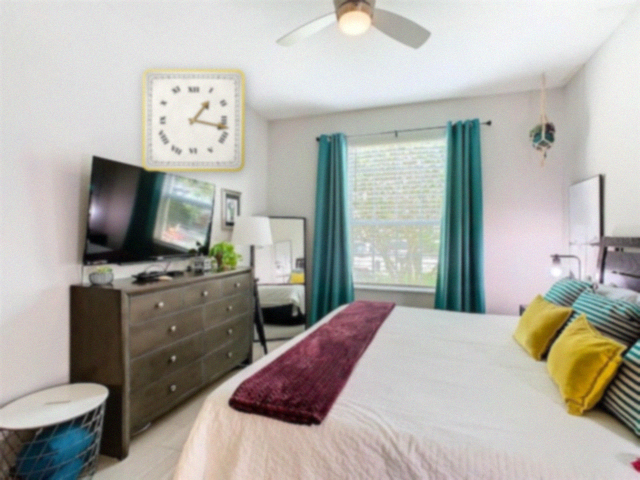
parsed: **1:17**
